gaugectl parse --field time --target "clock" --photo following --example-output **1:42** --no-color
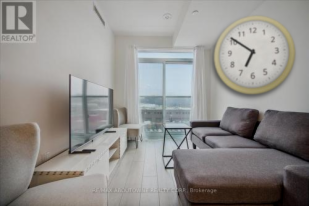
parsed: **6:51**
